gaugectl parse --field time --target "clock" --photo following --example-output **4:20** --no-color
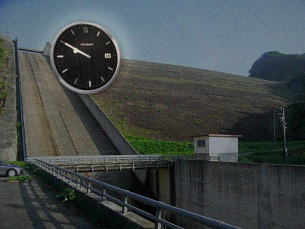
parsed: **9:50**
